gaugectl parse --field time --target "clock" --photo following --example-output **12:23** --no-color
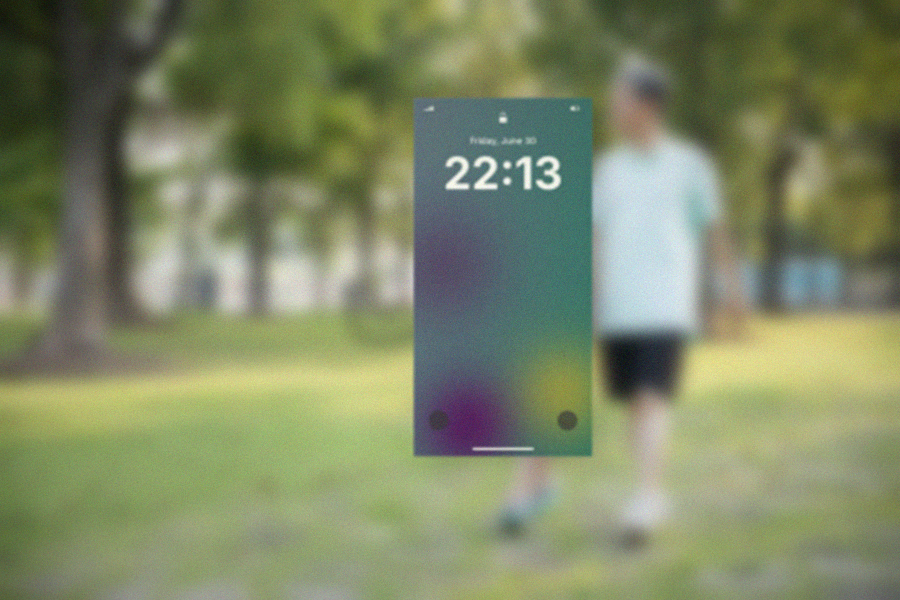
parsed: **22:13**
